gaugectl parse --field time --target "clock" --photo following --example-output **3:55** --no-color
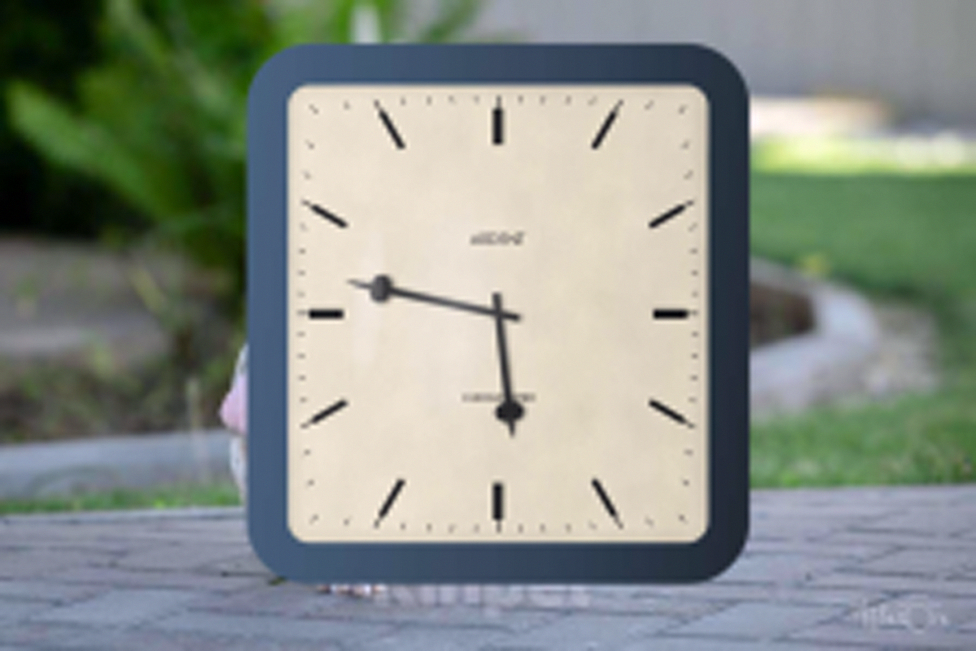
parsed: **5:47**
